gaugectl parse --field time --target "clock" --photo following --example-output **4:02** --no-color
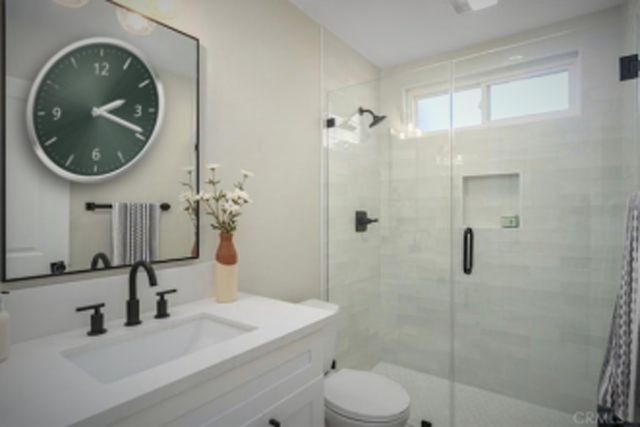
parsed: **2:19**
